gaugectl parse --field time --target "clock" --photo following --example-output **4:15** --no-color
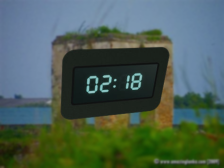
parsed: **2:18**
